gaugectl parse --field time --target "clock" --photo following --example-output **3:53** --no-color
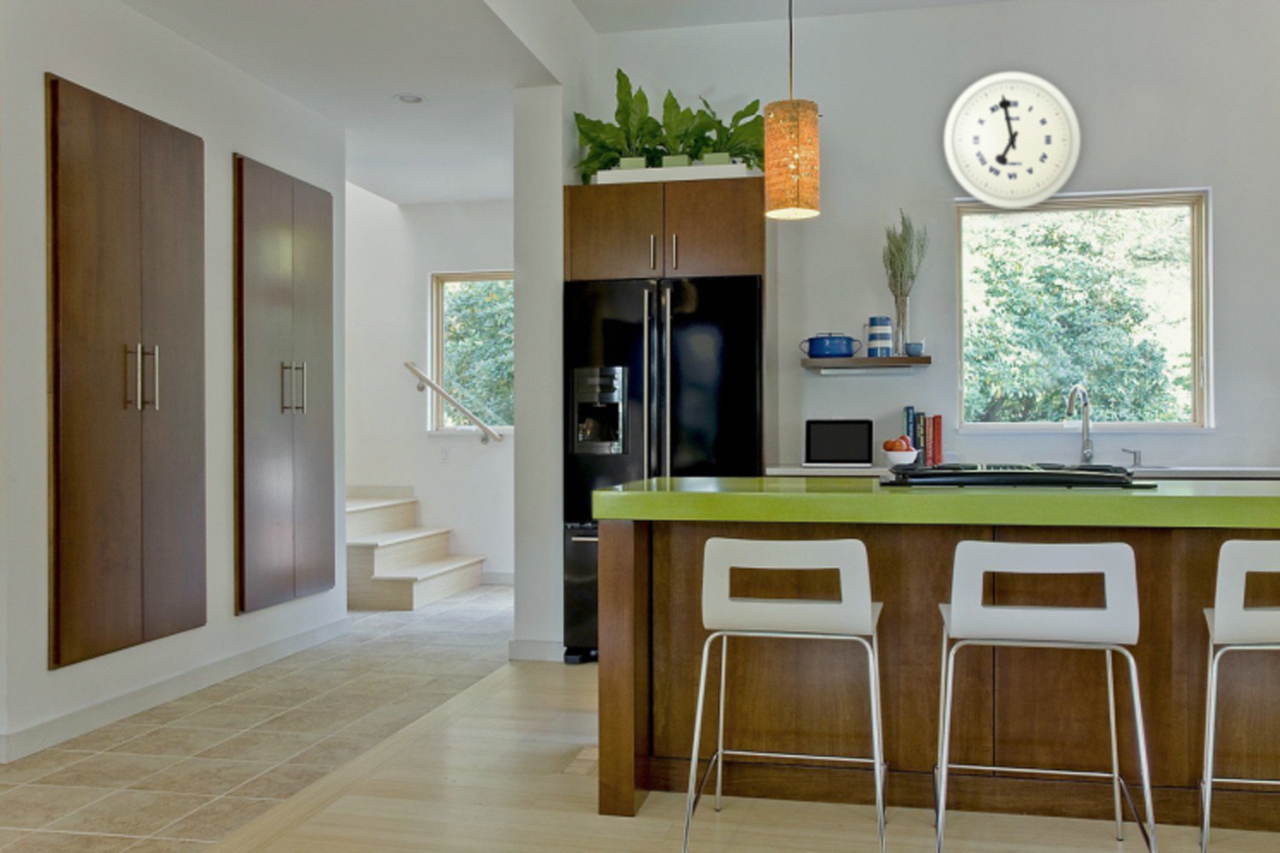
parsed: **6:58**
